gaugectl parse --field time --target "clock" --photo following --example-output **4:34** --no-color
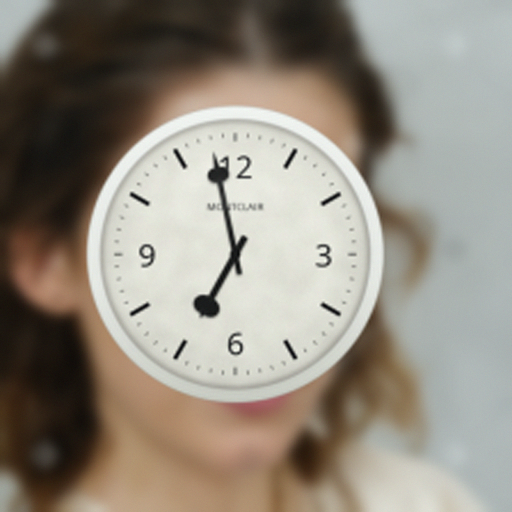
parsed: **6:58**
